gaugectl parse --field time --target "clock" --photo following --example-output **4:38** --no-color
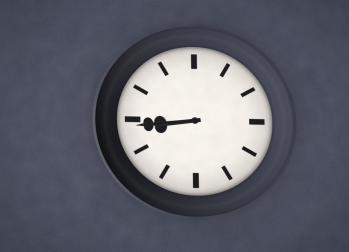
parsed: **8:44**
